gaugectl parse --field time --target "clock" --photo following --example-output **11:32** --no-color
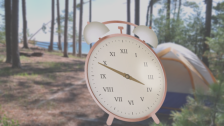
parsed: **3:49**
